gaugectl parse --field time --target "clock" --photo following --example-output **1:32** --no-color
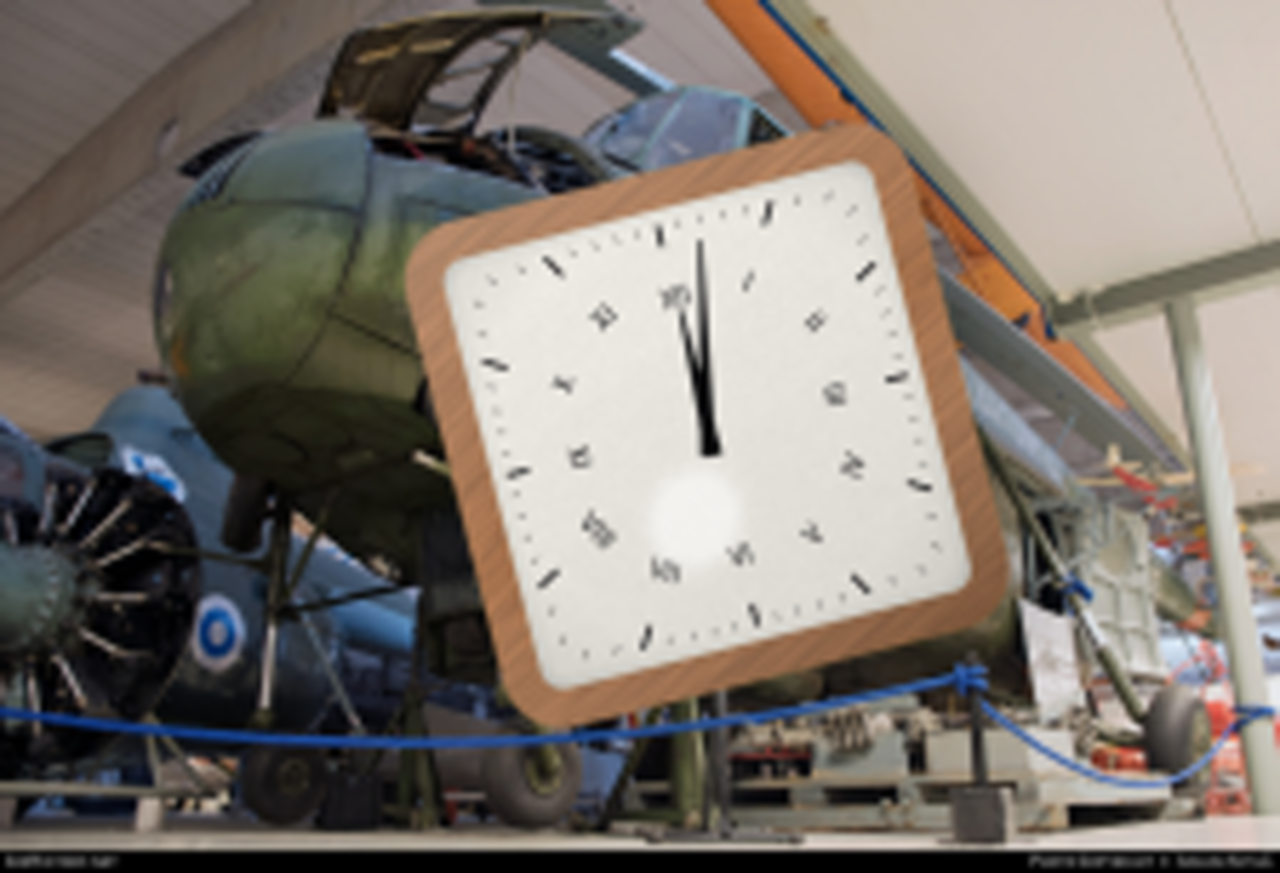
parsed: **12:02**
